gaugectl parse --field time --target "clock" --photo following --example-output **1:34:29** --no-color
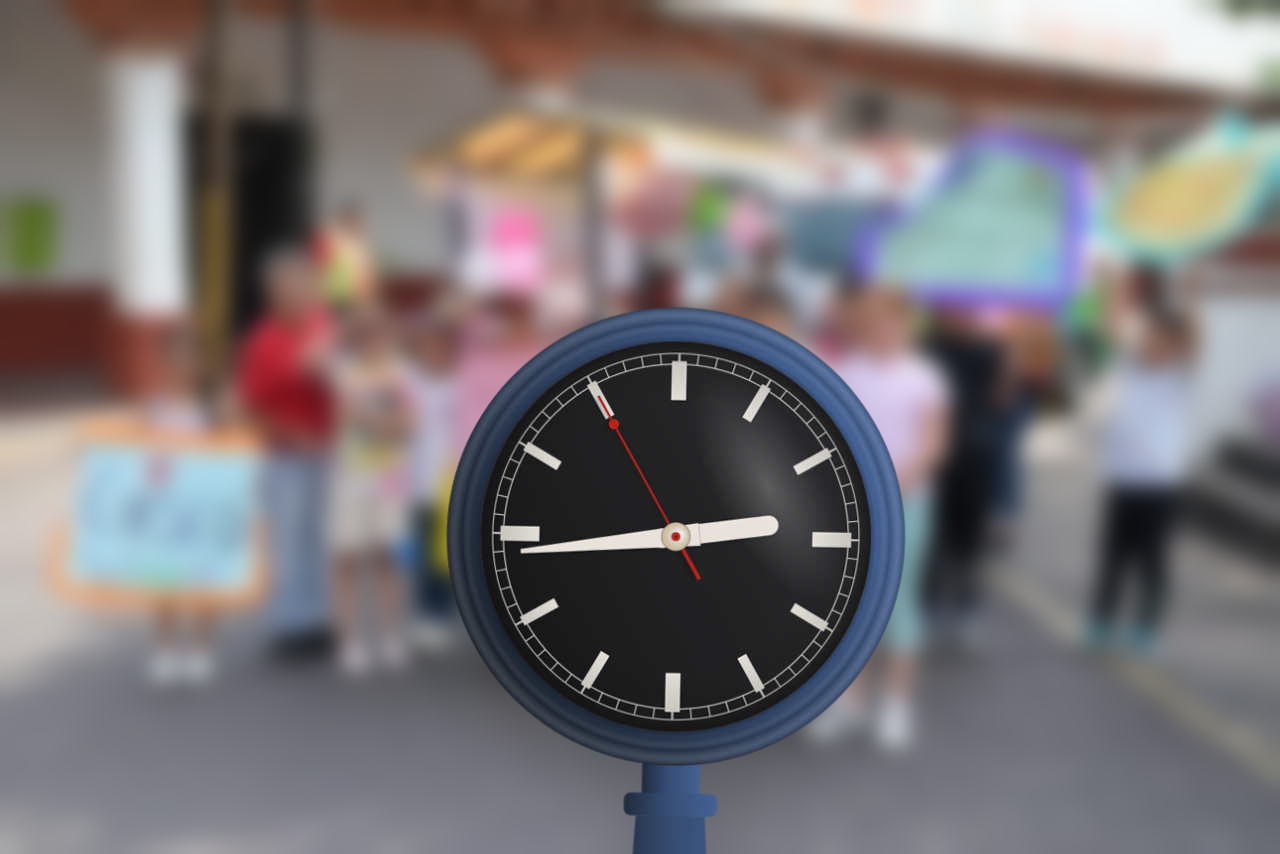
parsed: **2:43:55**
